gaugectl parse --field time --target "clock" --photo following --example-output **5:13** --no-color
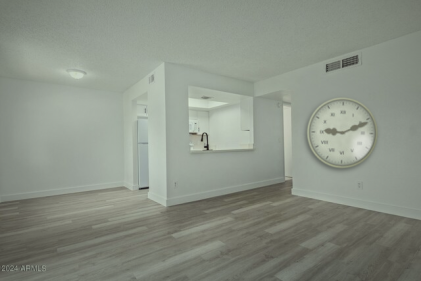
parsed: **9:11**
